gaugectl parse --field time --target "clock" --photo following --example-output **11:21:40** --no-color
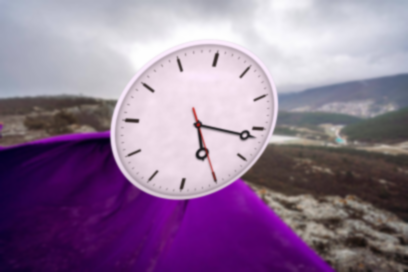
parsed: **5:16:25**
